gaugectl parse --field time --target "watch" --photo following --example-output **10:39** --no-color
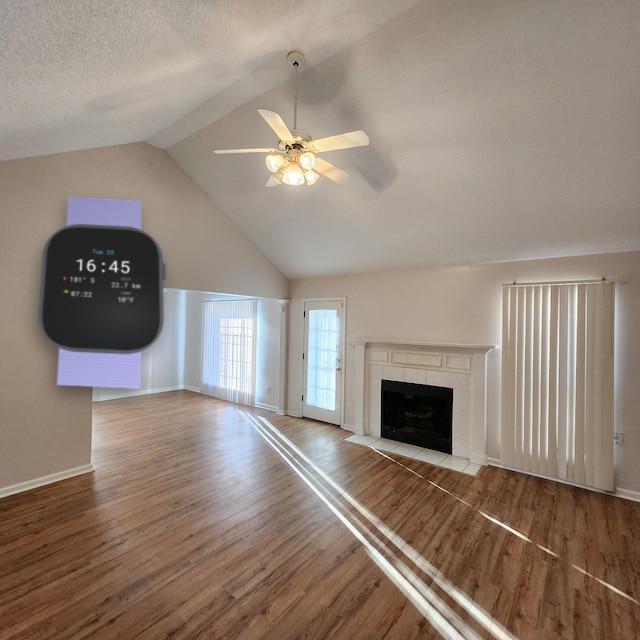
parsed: **16:45**
